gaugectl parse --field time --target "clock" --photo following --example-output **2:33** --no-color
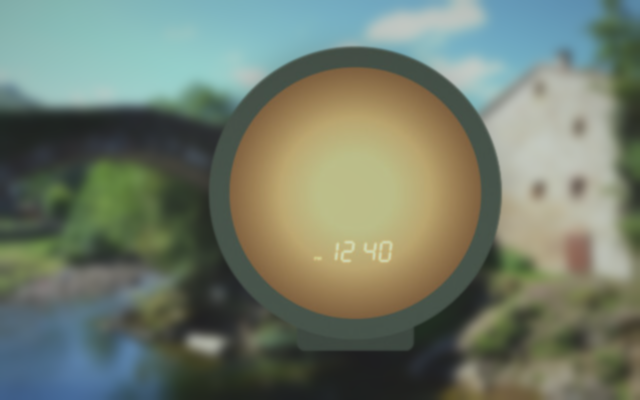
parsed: **12:40**
